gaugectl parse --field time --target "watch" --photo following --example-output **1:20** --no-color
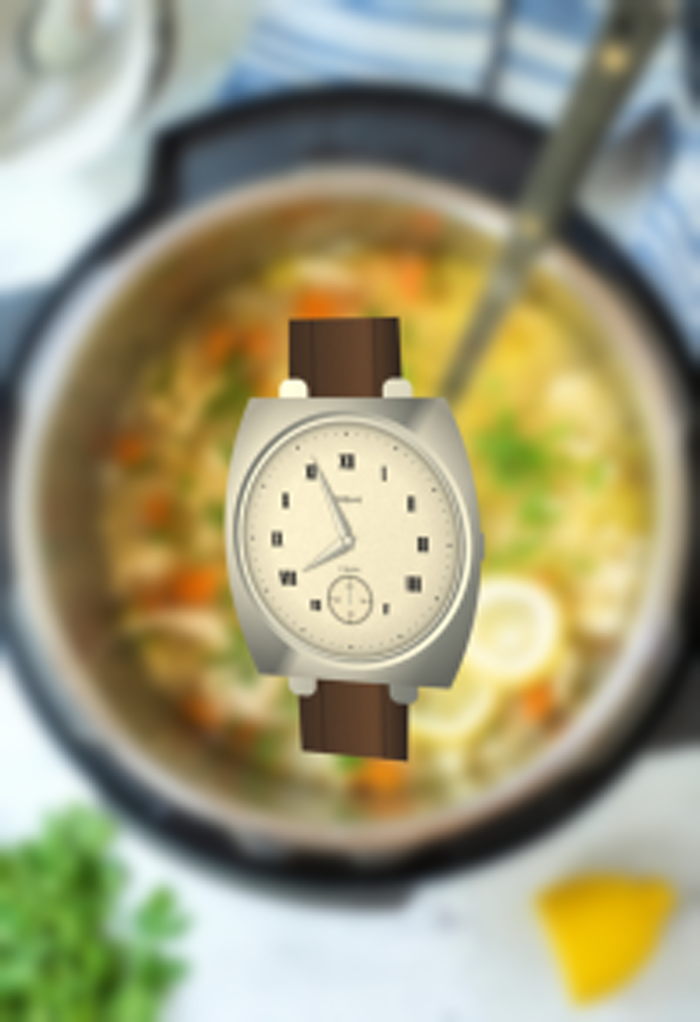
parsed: **7:56**
